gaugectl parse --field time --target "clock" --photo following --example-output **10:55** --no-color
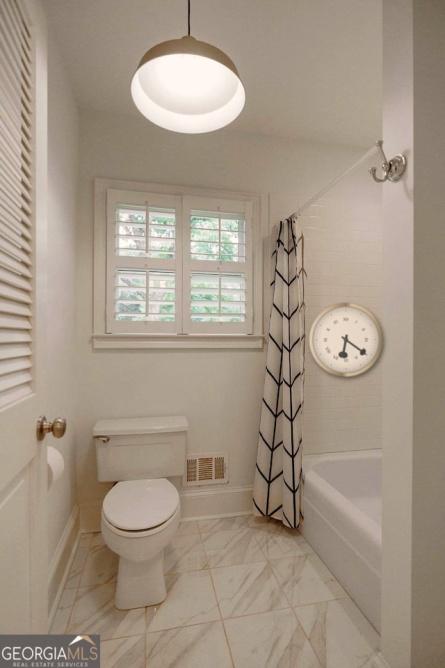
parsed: **6:21**
